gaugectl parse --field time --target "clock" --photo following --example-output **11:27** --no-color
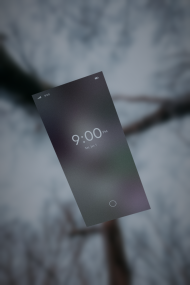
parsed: **9:00**
